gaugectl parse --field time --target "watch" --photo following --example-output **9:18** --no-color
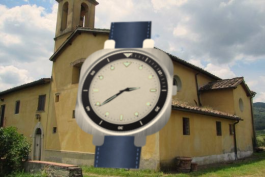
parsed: **2:39**
